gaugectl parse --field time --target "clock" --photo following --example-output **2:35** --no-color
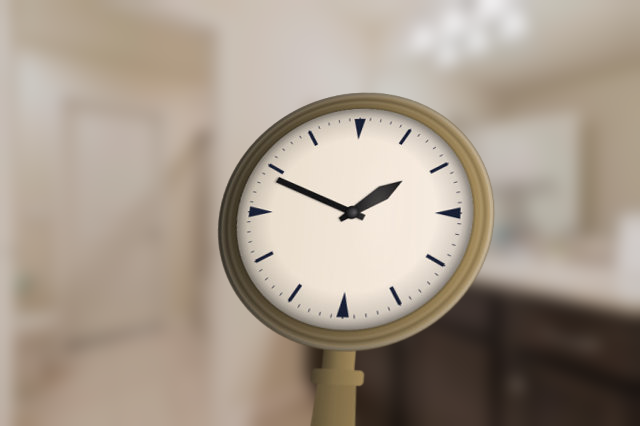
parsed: **1:49**
